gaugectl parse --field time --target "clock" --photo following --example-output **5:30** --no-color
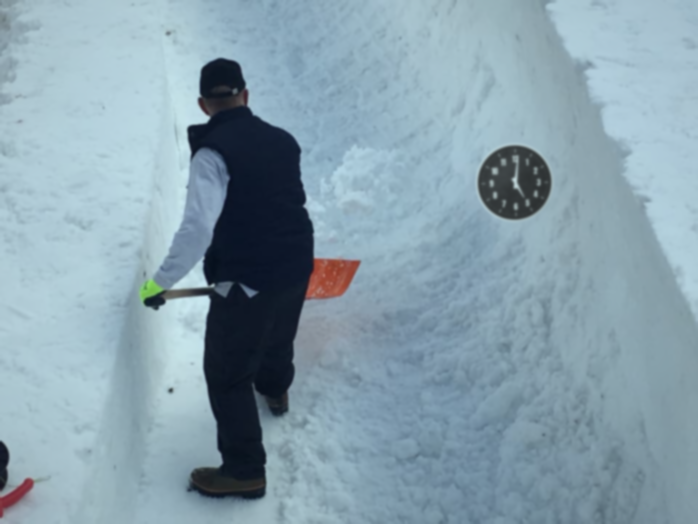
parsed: **5:01**
